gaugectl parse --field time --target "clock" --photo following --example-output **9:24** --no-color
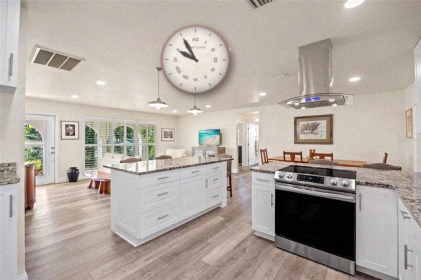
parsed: **9:55**
